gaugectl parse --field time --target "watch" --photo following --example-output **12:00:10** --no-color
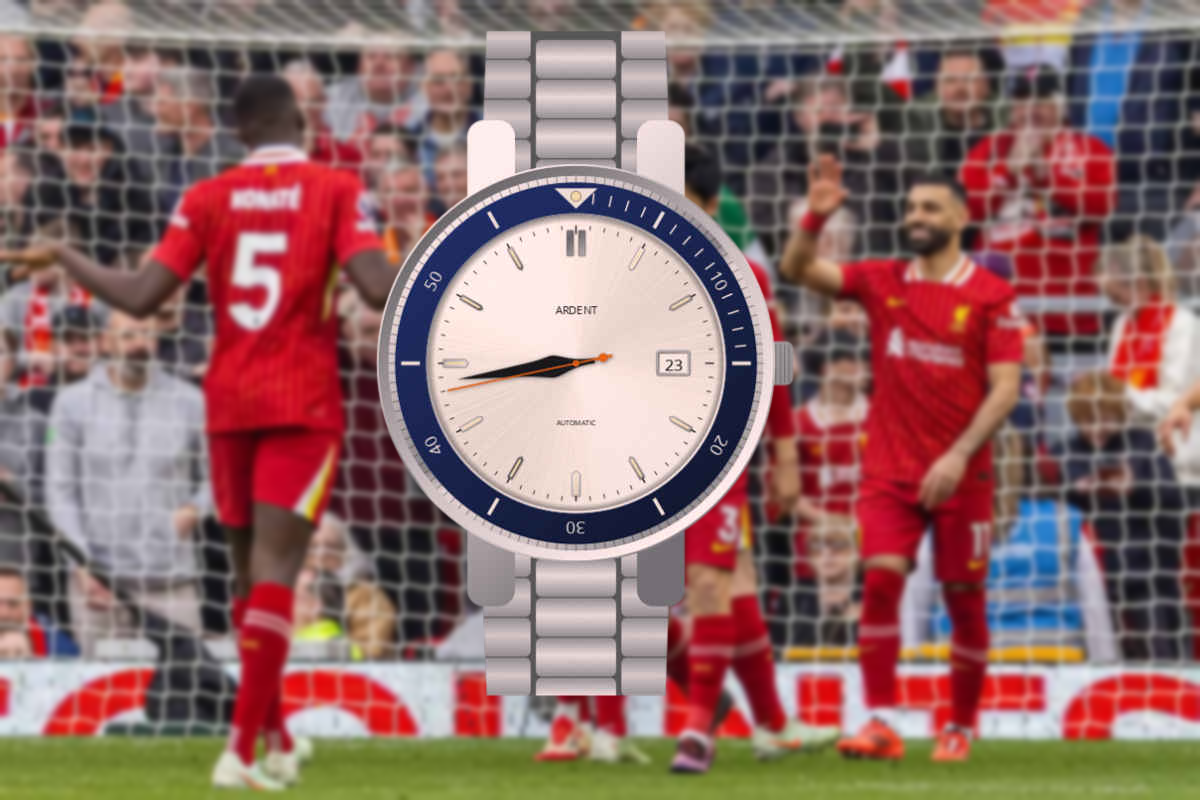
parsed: **8:43:43**
